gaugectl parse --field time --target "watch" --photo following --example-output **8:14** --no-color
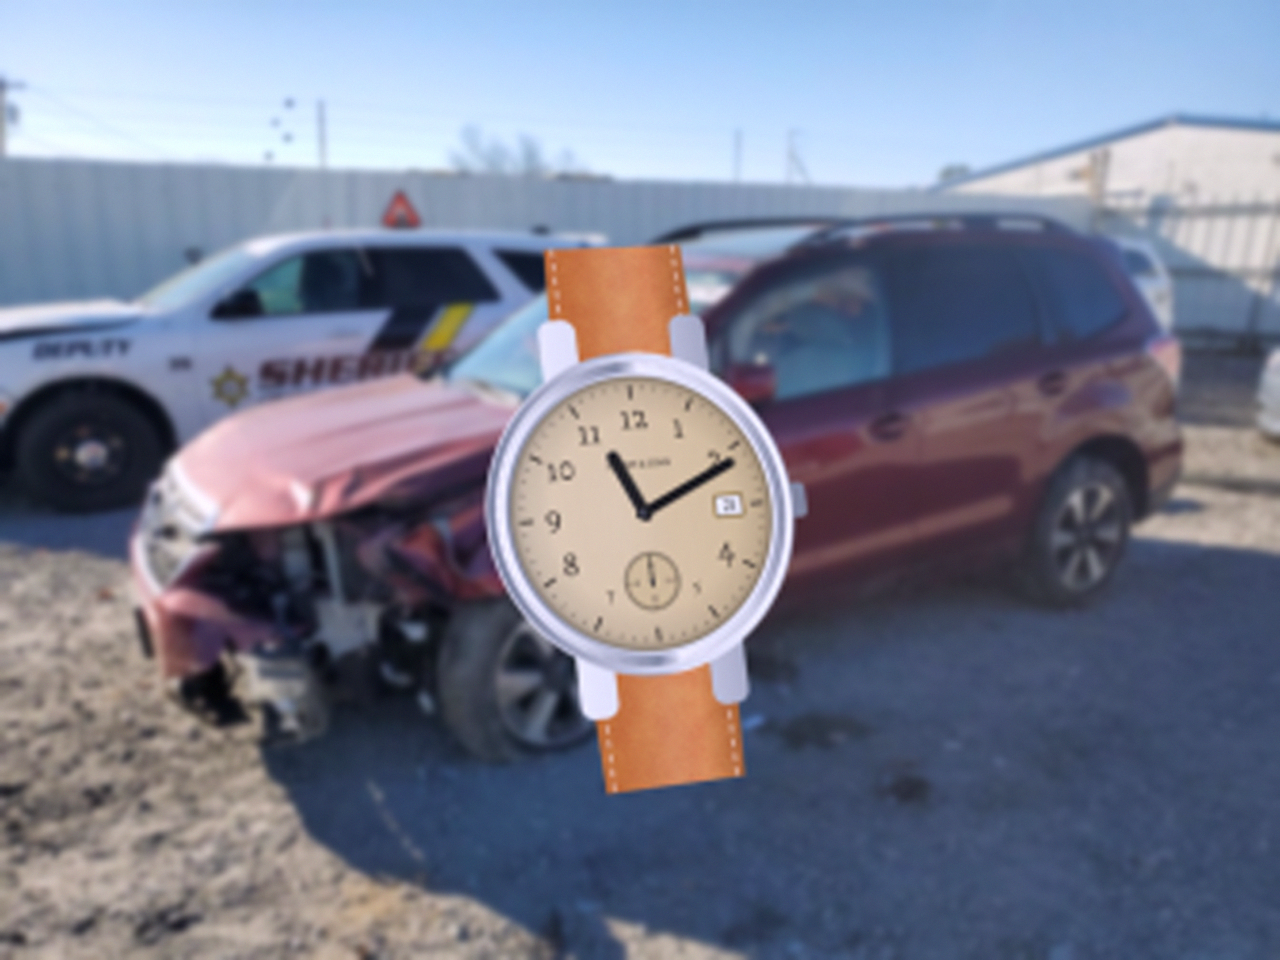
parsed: **11:11**
